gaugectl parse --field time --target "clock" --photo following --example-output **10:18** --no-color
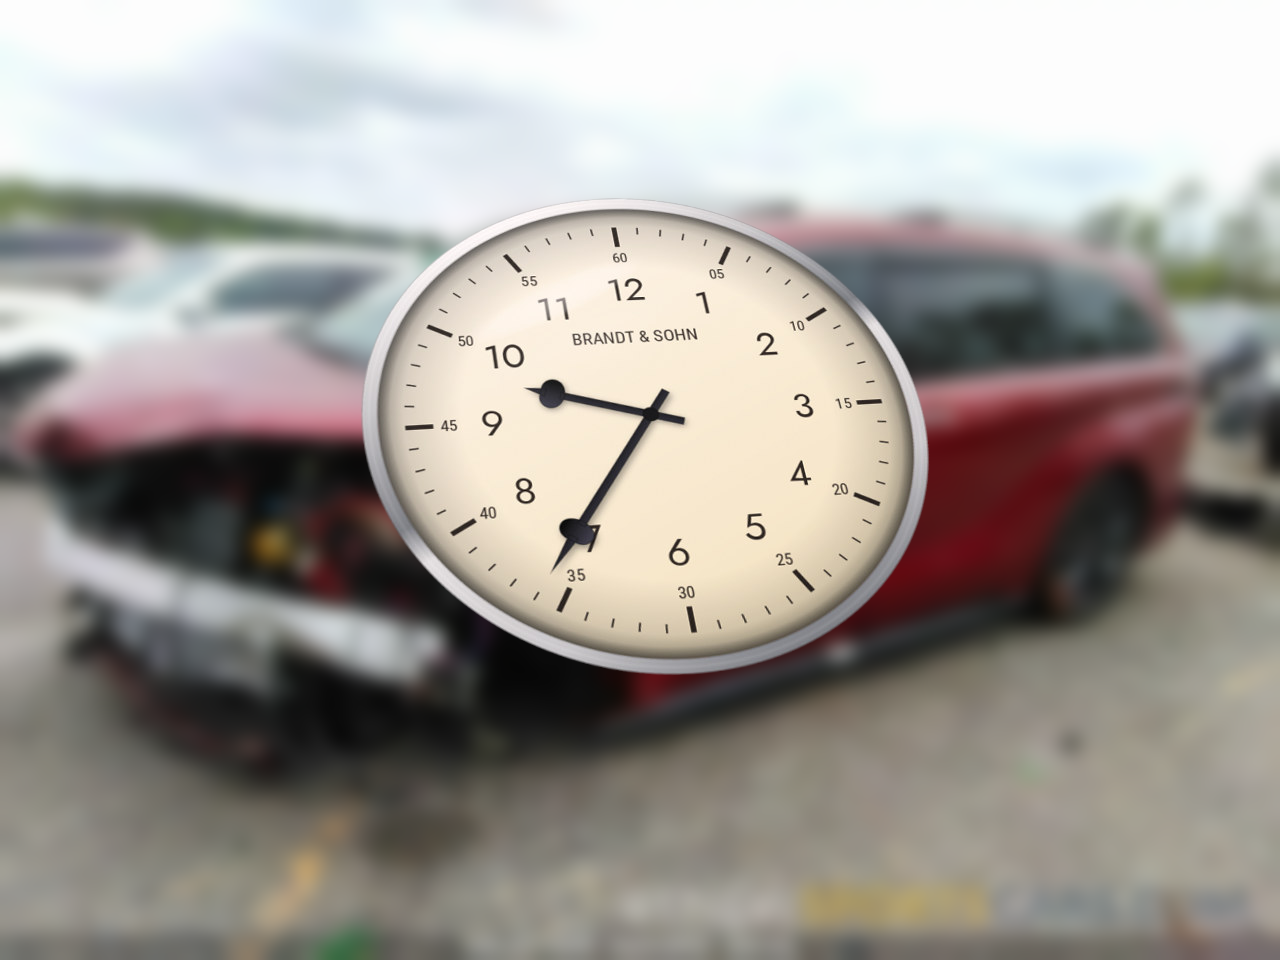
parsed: **9:36**
